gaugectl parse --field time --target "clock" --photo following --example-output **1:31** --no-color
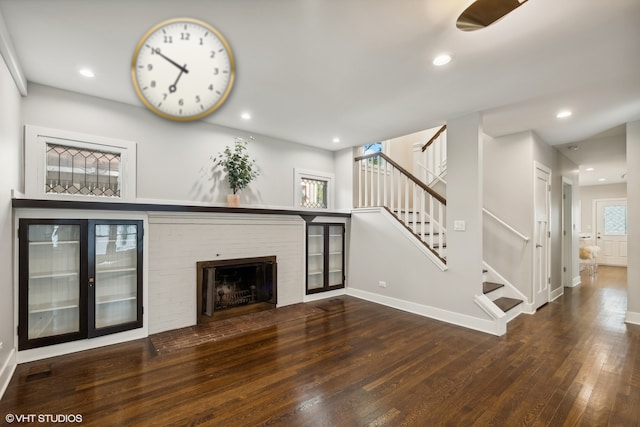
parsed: **6:50**
